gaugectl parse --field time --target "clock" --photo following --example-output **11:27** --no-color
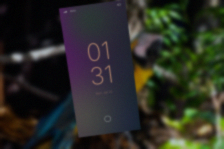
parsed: **1:31**
